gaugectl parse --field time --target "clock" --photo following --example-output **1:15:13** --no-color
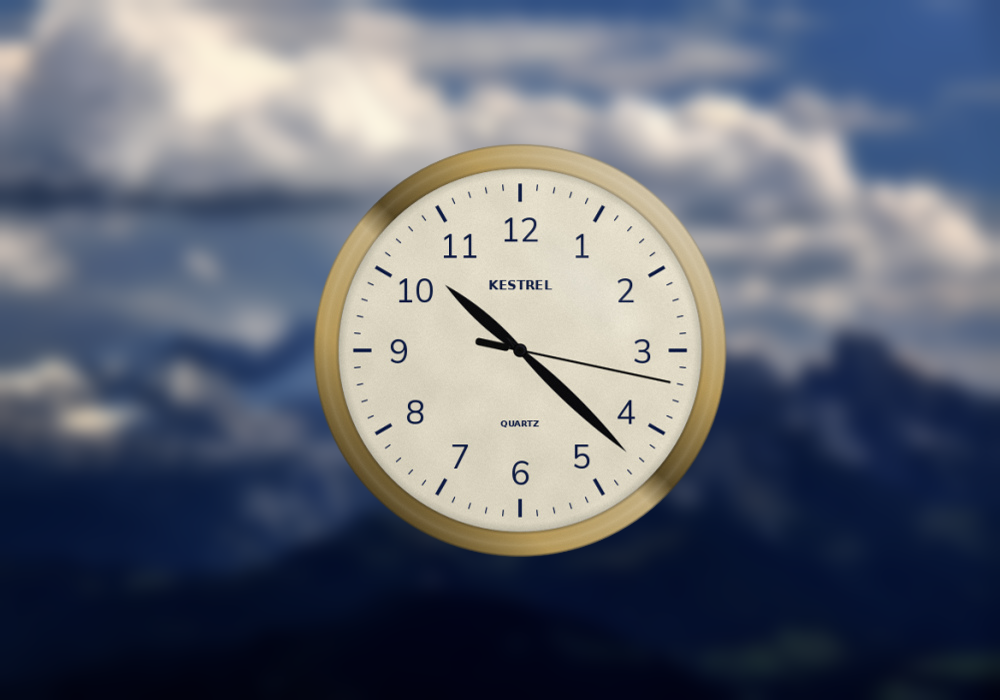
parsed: **10:22:17**
